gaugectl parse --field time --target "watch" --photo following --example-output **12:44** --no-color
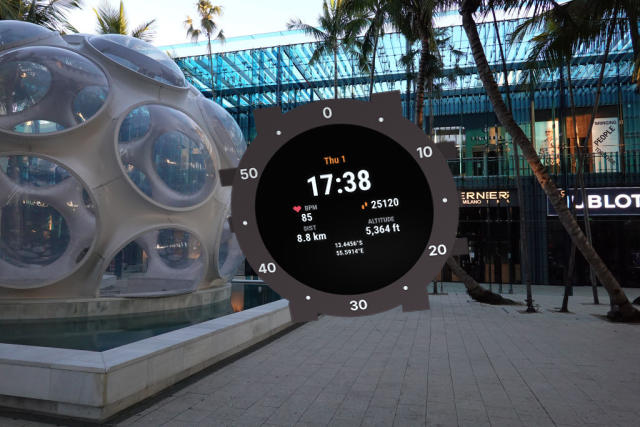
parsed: **17:38**
